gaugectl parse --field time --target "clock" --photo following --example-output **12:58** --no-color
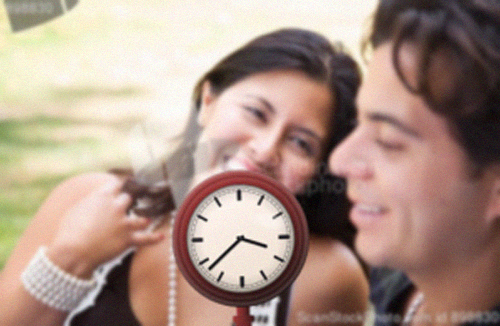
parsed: **3:38**
